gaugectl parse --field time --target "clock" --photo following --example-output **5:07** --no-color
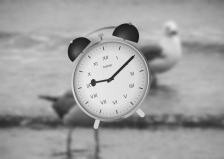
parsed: **9:10**
